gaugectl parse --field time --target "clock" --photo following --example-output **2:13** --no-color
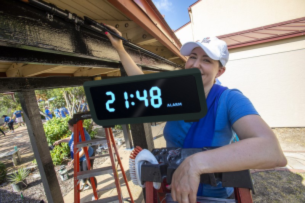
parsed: **21:48**
